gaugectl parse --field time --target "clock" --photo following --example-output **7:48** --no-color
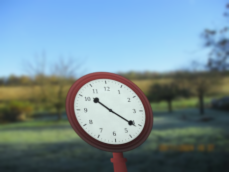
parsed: **10:21**
